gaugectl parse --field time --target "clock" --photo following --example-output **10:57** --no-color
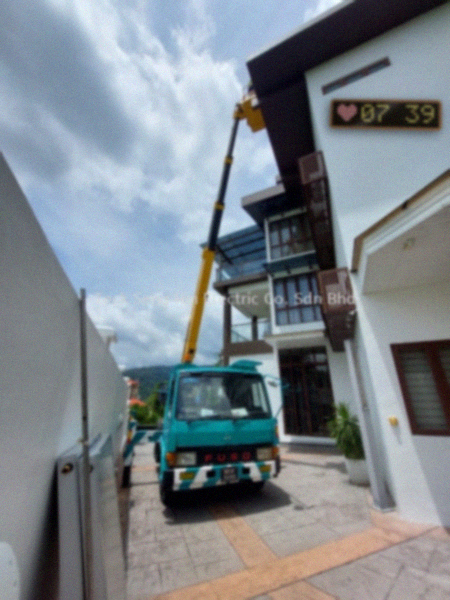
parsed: **7:39**
